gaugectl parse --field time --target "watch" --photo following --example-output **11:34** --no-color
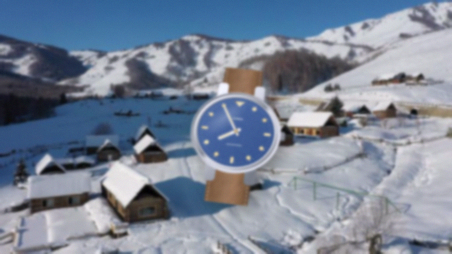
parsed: **7:55**
